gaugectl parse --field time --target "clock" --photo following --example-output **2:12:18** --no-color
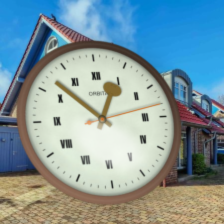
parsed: **12:52:13**
